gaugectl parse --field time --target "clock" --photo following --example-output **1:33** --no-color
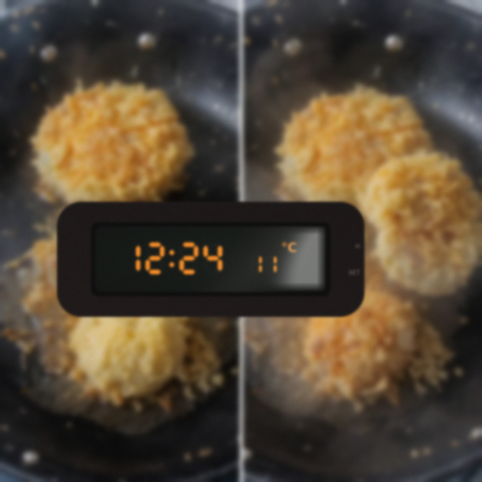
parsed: **12:24**
